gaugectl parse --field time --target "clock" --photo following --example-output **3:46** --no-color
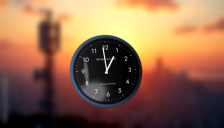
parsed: **12:59**
